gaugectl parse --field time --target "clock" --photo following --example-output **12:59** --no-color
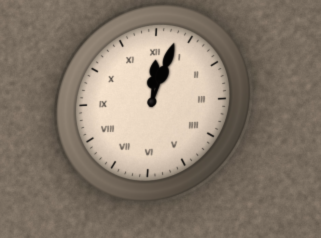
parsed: **12:03**
